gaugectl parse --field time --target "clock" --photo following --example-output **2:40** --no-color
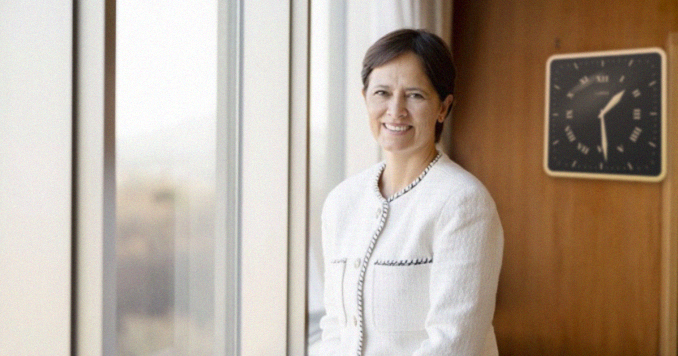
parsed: **1:29**
